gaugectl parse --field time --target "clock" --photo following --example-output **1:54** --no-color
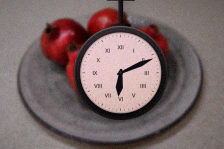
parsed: **6:11**
